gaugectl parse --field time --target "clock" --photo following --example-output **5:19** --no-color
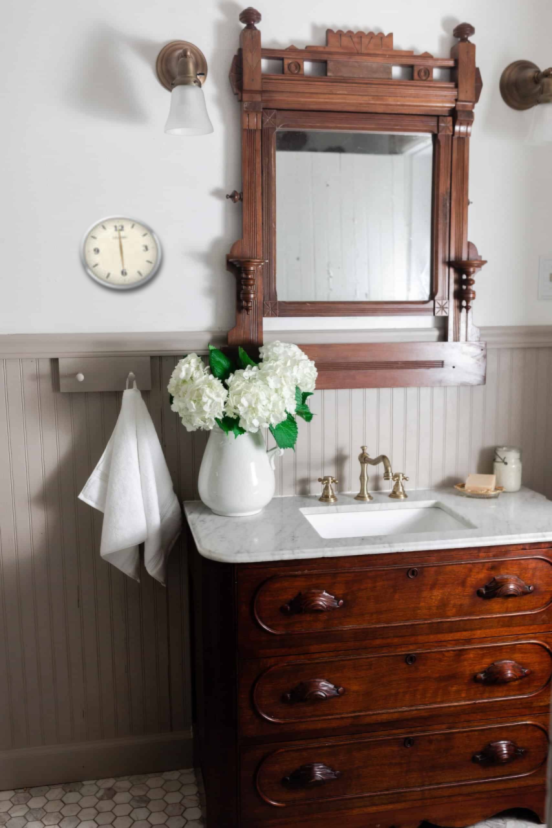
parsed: **6:00**
